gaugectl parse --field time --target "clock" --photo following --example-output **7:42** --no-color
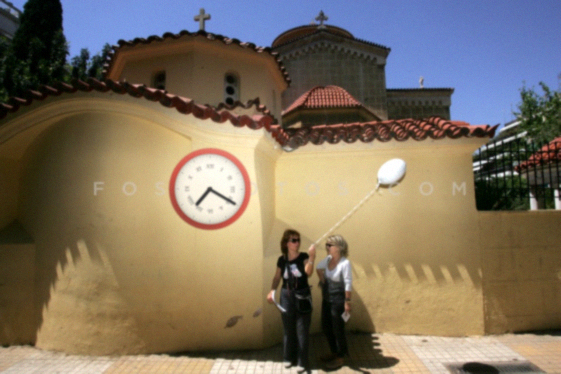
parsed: **7:20**
